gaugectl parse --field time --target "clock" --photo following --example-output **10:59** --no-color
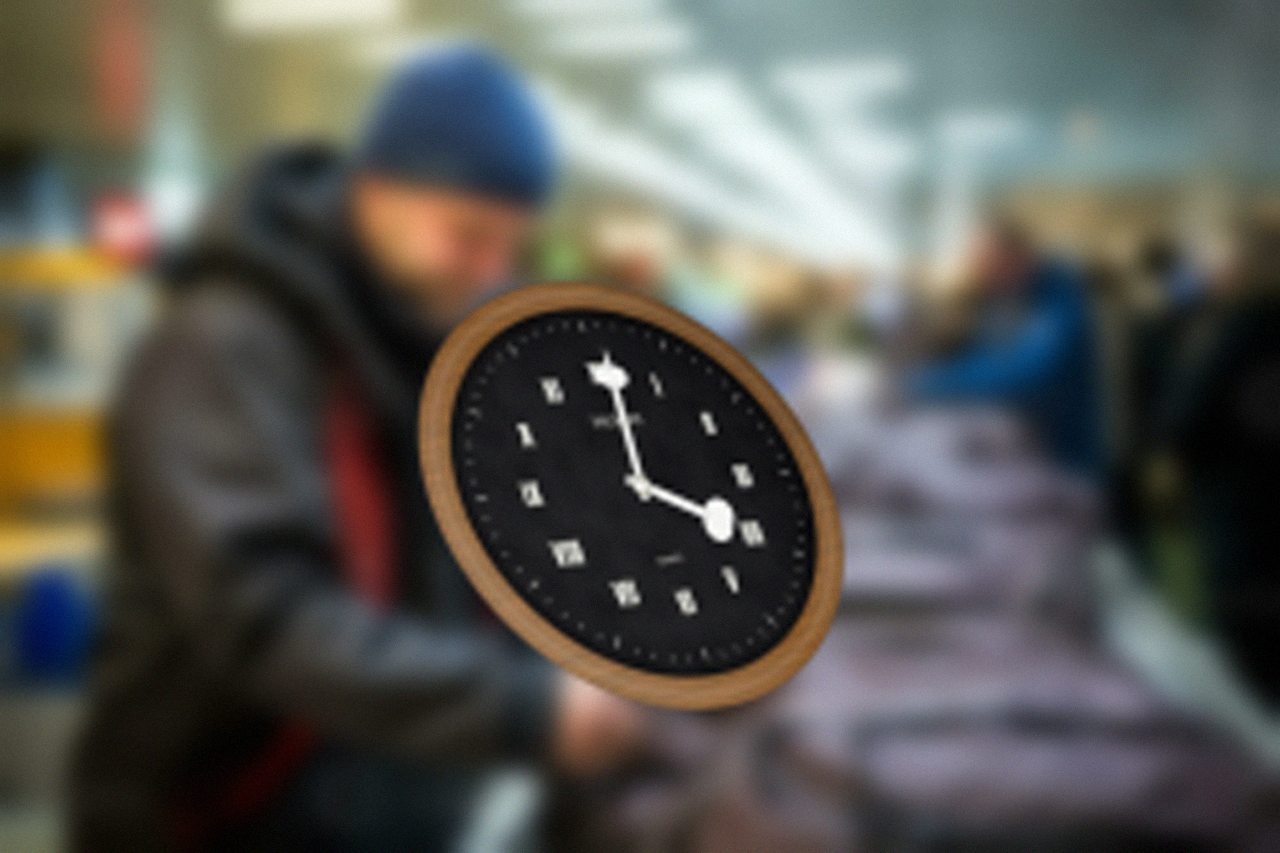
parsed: **4:01**
